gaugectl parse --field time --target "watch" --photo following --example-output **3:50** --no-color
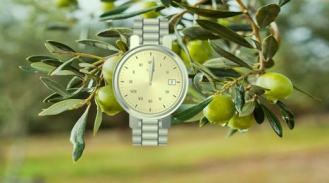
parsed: **12:01**
